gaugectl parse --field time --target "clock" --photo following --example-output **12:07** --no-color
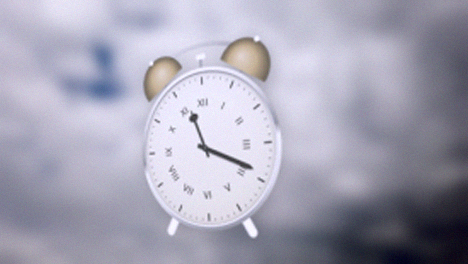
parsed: **11:19**
